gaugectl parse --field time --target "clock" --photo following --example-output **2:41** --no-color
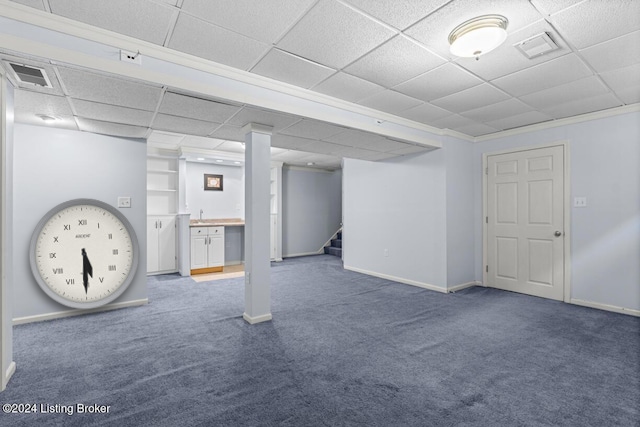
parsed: **5:30**
